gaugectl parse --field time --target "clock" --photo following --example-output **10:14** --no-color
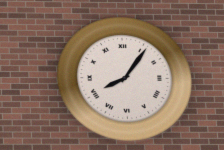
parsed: **8:06**
